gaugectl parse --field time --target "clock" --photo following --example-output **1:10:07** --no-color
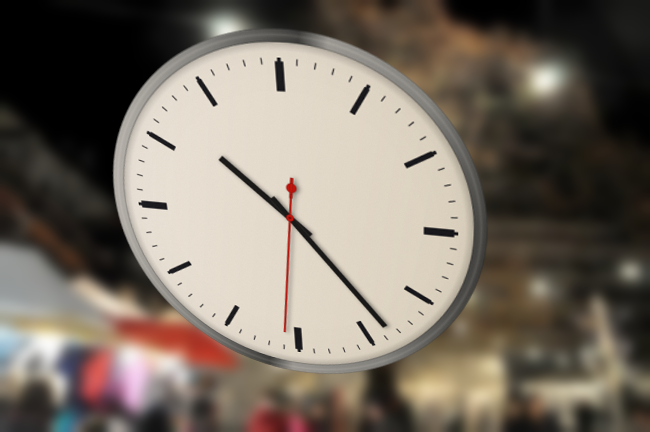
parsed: **10:23:31**
